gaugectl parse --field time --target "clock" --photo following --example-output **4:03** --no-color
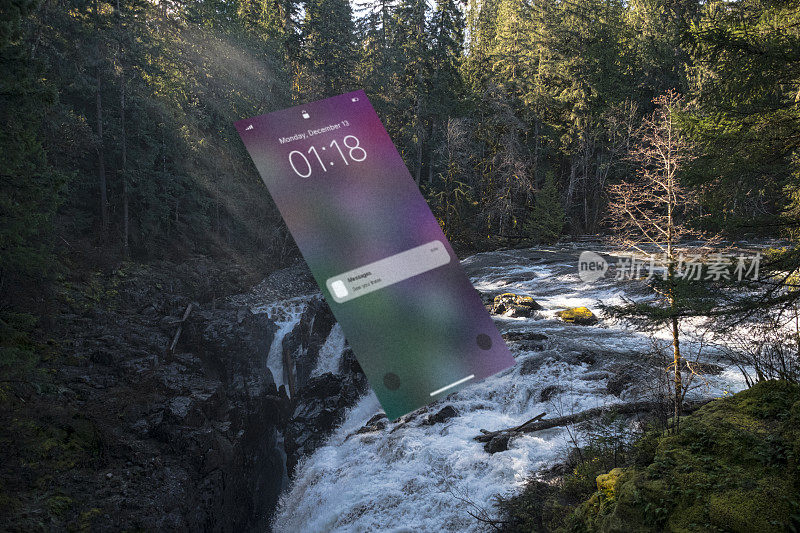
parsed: **1:18**
